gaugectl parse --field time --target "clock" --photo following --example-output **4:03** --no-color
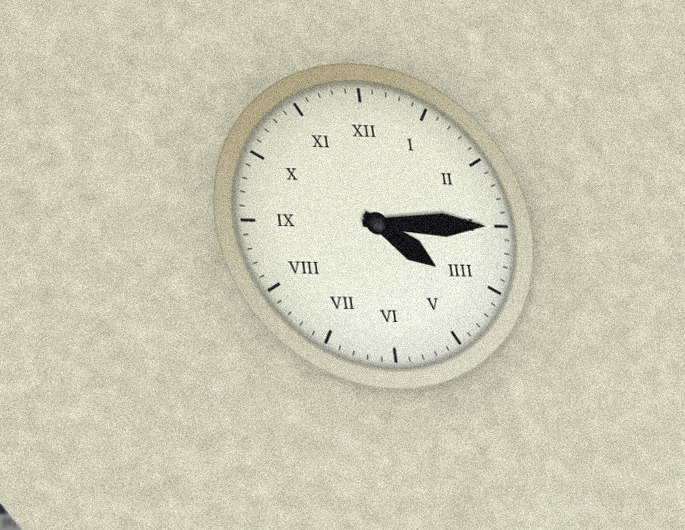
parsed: **4:15**
